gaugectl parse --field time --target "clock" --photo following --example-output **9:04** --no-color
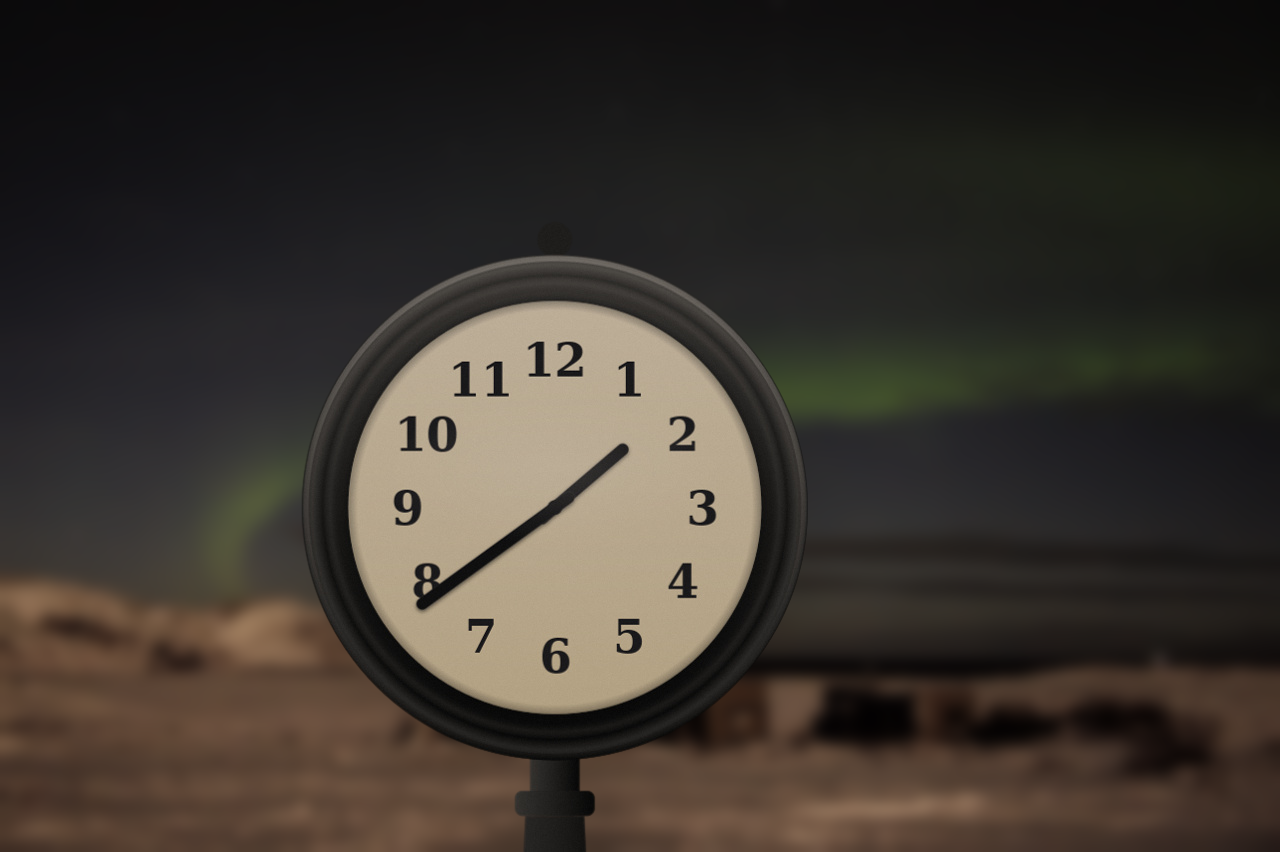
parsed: **1:39**
